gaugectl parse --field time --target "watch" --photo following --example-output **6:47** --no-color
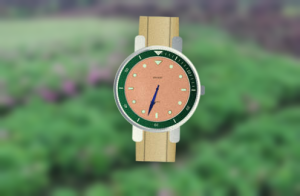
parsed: **6:33**
